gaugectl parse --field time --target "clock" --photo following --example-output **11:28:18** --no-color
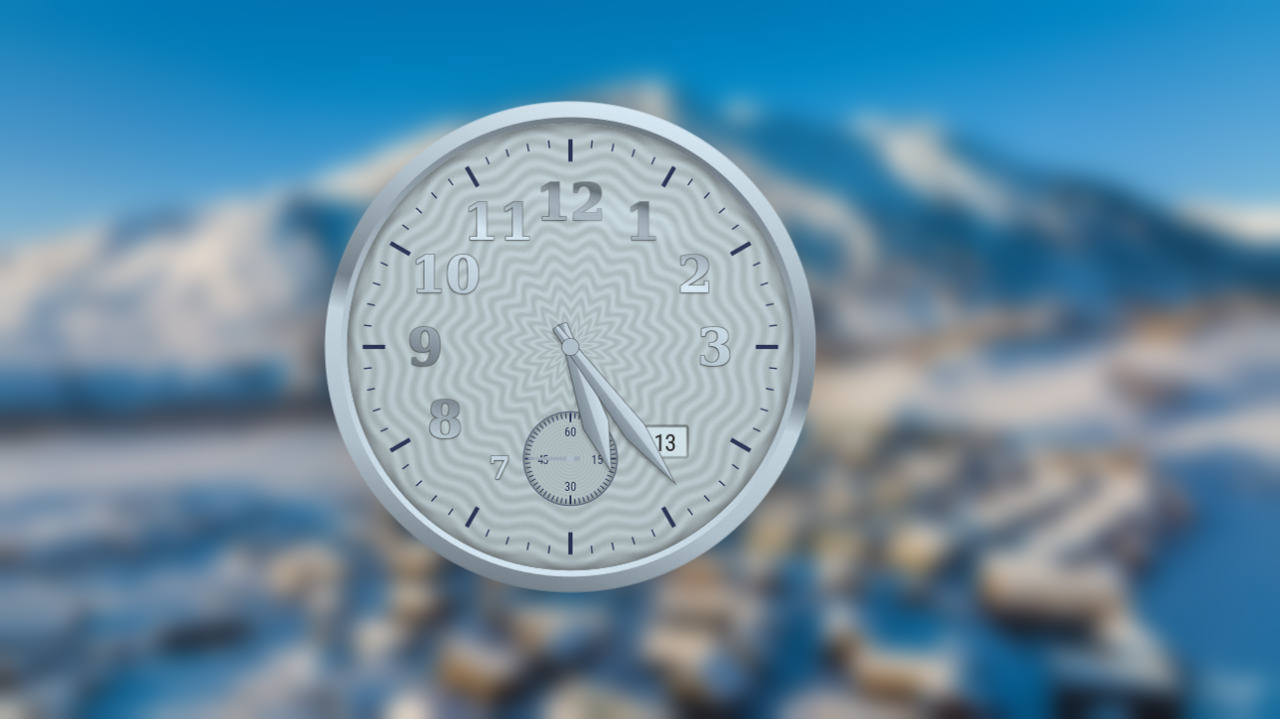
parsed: **5:23:45**
